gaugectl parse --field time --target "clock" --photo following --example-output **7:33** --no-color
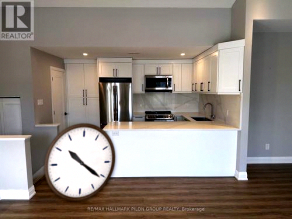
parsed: **10:21**
